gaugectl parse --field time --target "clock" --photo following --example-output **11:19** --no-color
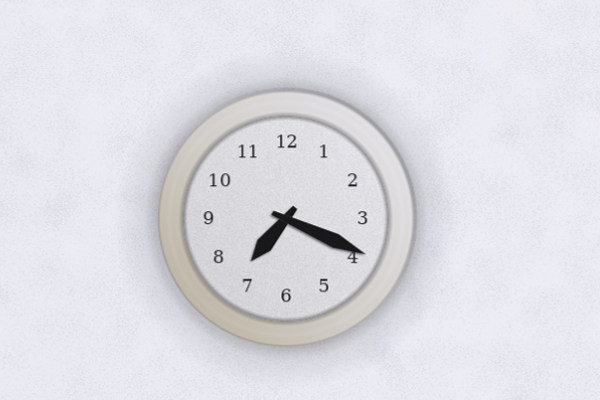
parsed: **7:19**
